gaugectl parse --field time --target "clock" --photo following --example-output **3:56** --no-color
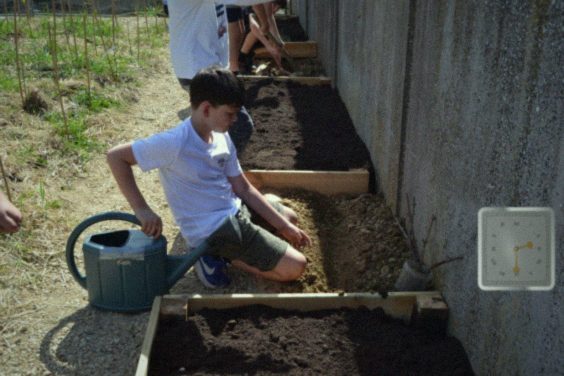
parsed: **2:30**
